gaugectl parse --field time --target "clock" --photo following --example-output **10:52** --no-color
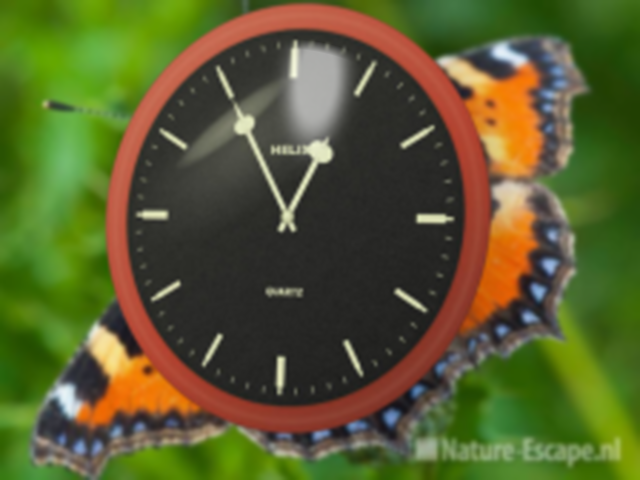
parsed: **12:55**
